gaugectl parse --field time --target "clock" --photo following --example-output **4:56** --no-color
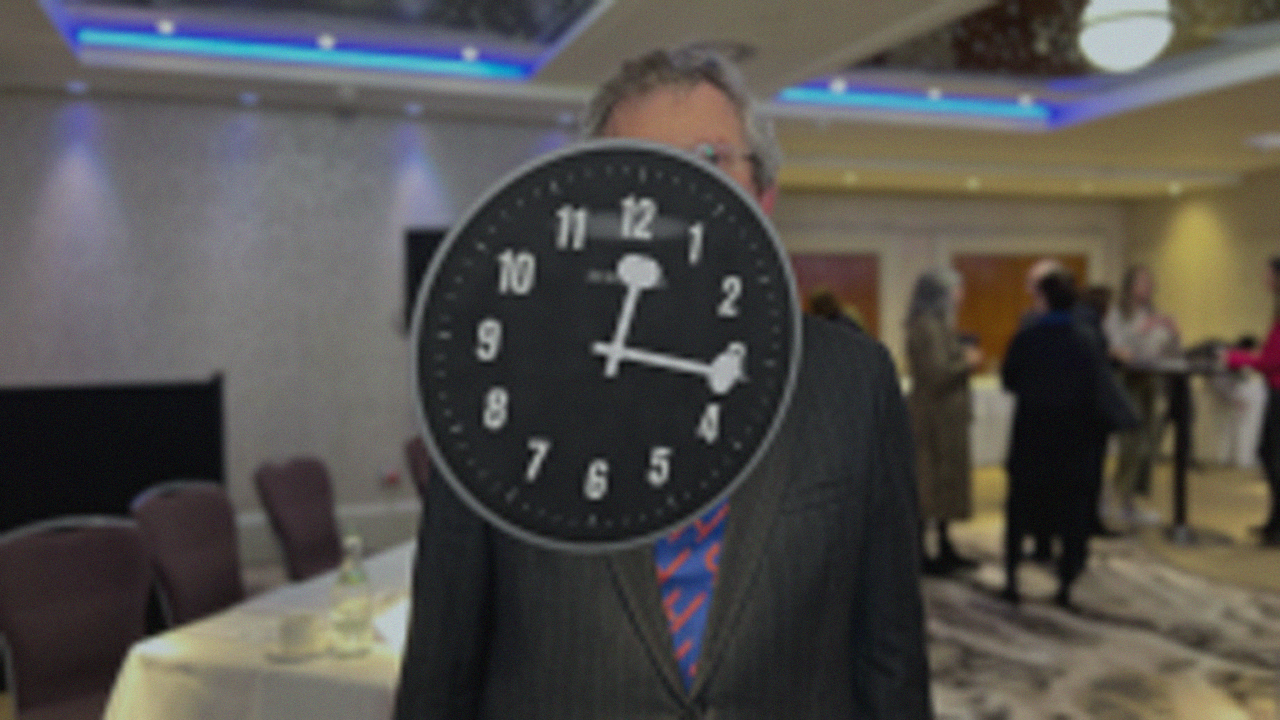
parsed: **12:16**
